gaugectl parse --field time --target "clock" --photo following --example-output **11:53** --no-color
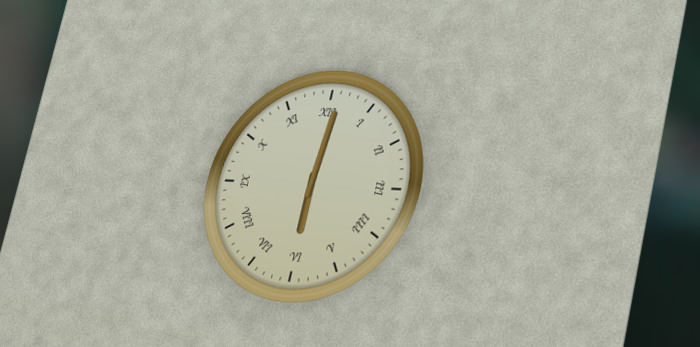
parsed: **6:01**
